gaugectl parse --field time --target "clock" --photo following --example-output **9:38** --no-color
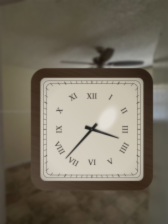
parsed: **3:37**
